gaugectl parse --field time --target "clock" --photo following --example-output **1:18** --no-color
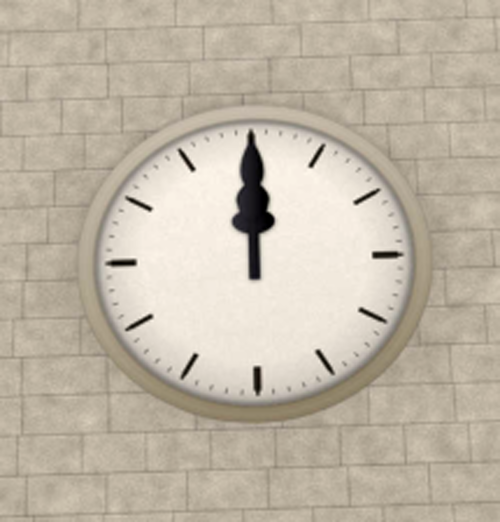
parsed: **12:00**
